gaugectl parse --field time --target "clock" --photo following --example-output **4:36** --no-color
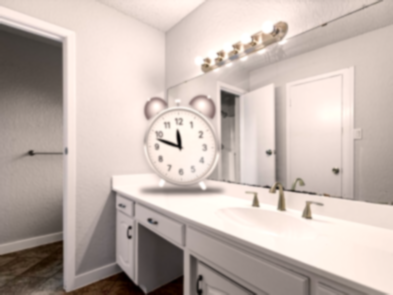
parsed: **11:48**
